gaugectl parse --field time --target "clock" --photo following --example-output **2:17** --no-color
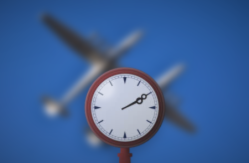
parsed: **2:10**
